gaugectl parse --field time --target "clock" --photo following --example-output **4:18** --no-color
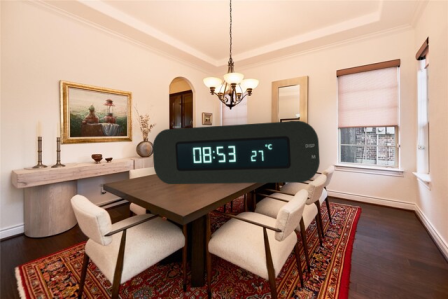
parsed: **8:53**
